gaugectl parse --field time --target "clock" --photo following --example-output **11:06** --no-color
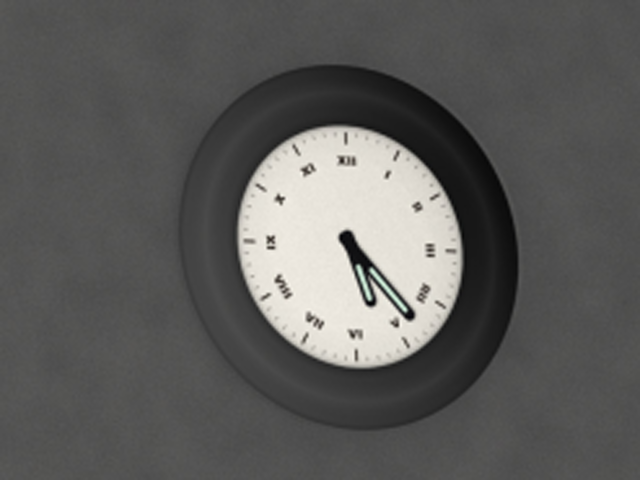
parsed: **5:23**
